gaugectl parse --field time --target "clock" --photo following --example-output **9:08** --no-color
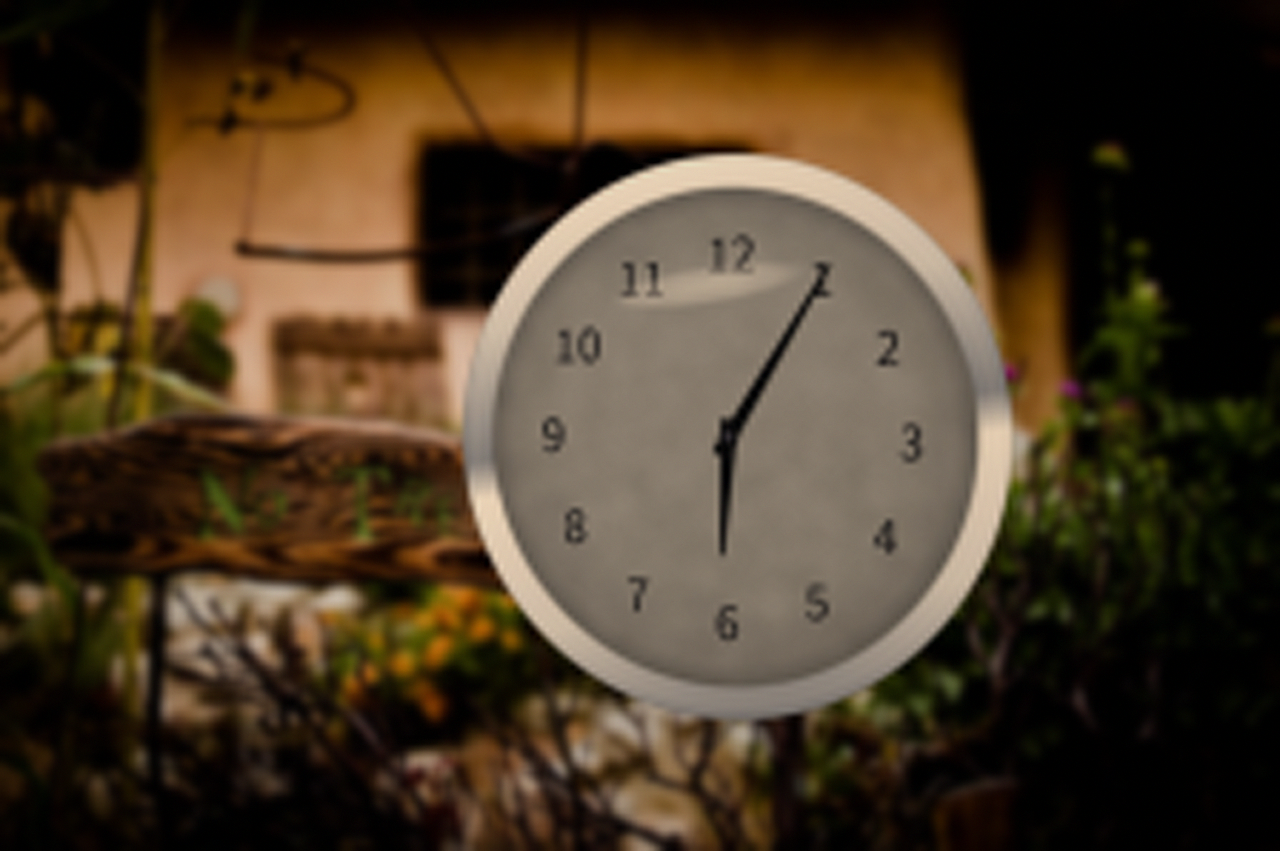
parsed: **6:05**
